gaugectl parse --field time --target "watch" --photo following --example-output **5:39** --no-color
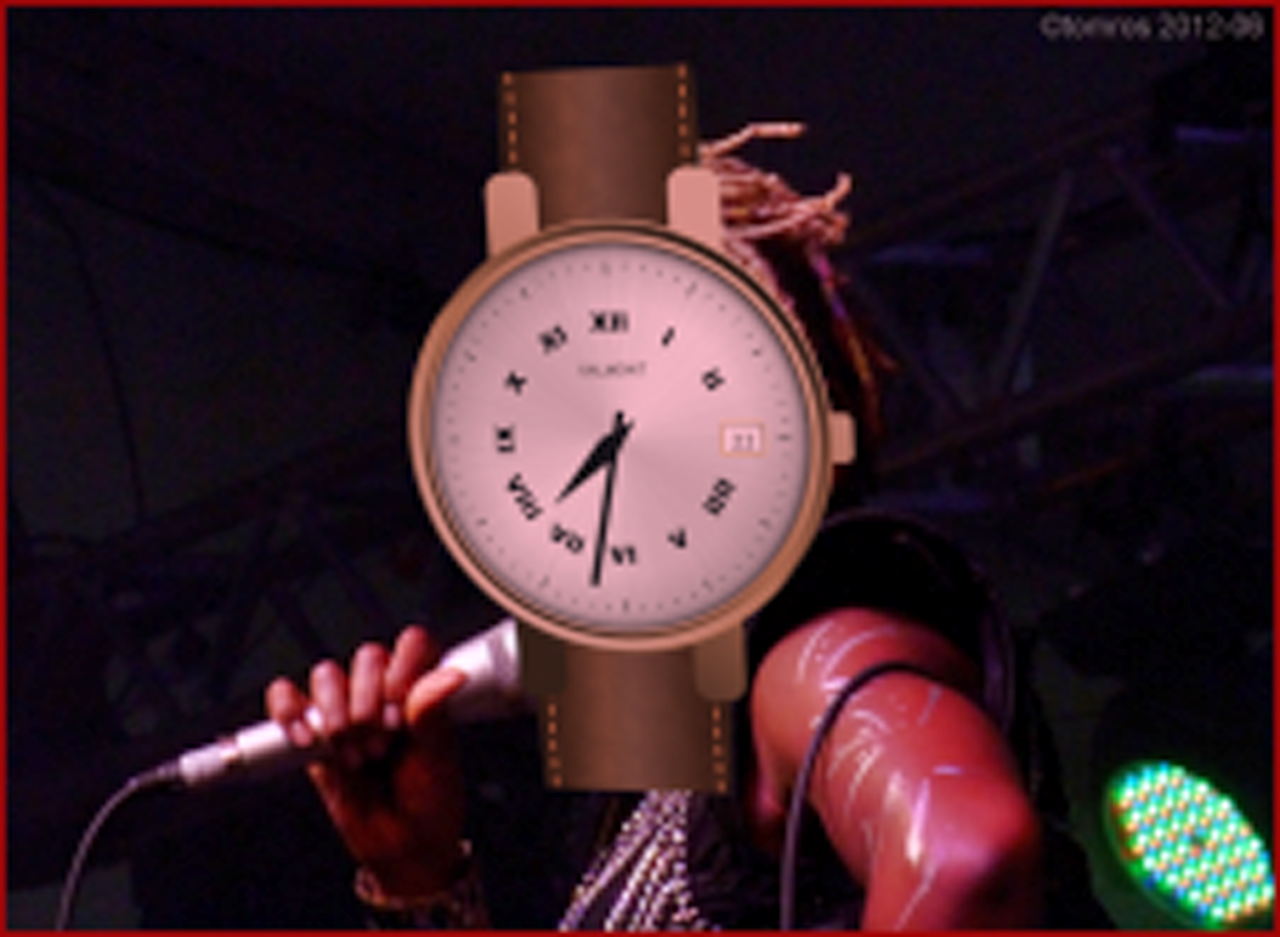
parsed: **7:32**
